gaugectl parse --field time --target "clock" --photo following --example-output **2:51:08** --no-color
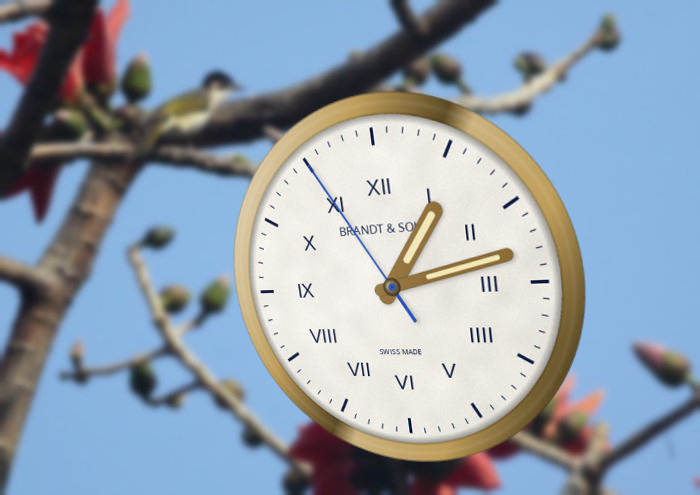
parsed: **1:12:55**
